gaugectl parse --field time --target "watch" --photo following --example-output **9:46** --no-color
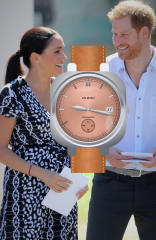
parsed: **9:17**
